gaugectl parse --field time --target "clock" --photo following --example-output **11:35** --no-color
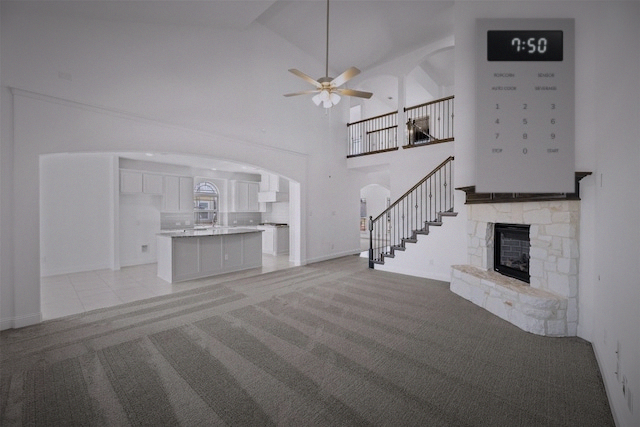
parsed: **7:50**
